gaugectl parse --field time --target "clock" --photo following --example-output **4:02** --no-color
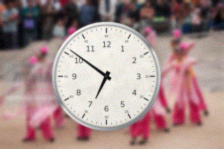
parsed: **6:51**
